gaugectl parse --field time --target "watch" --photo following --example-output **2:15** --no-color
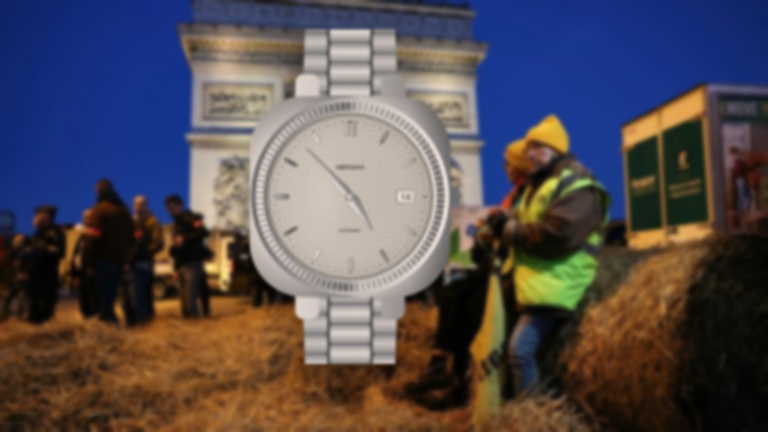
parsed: **4:53**
